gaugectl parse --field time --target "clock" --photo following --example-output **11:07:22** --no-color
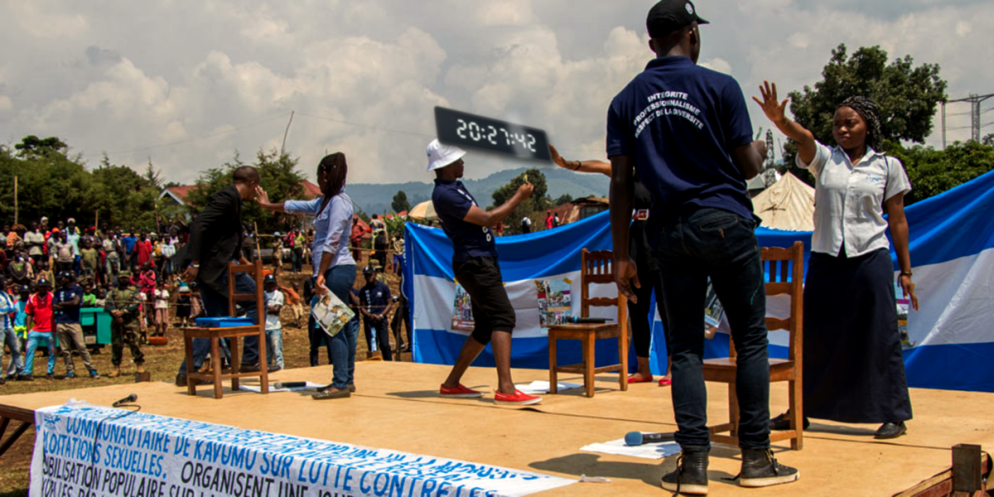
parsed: **20:27:42**
